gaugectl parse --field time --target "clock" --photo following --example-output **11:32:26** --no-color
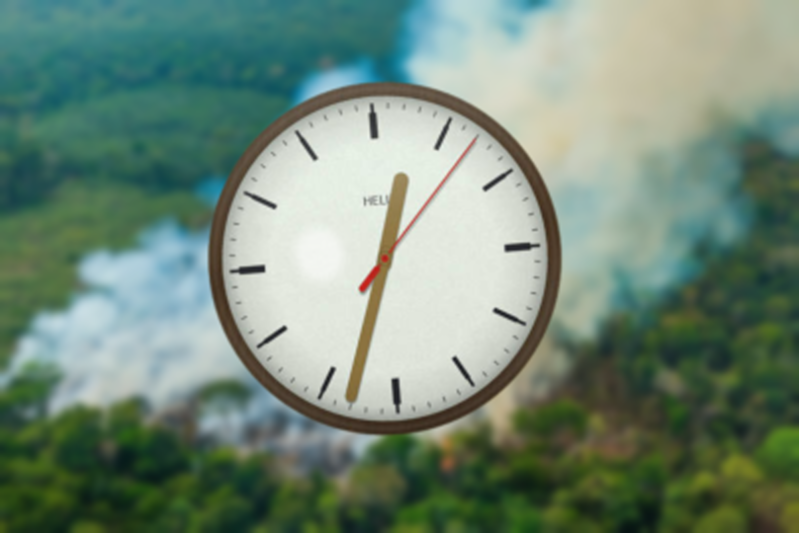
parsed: **12:33:07**
